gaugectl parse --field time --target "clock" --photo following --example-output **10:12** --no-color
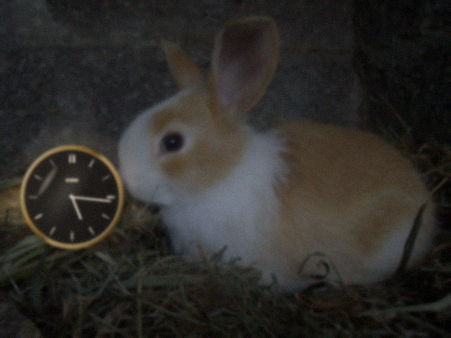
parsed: **5:16**
